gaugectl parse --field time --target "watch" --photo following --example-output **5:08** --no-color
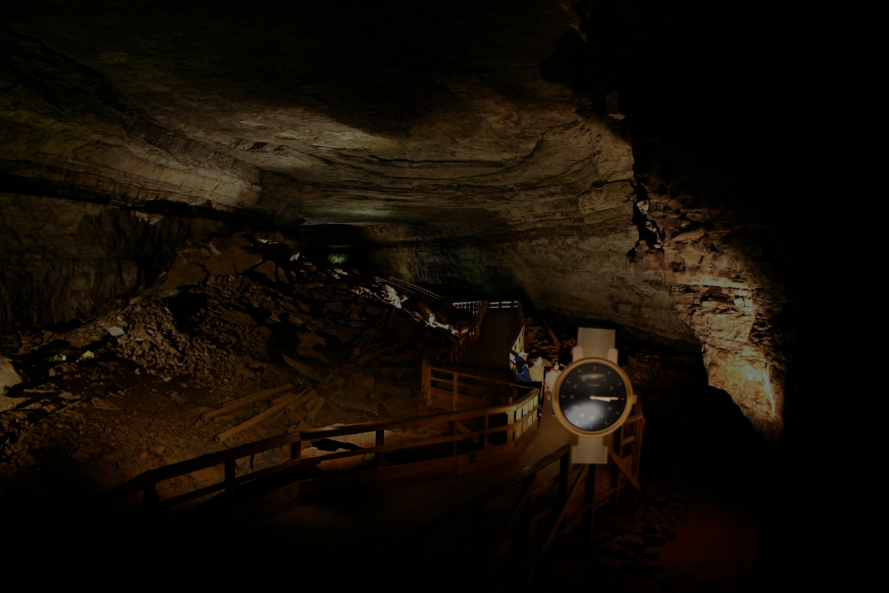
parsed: **3:15**
